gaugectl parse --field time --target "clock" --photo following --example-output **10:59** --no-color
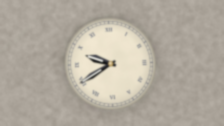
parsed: **9:40**
